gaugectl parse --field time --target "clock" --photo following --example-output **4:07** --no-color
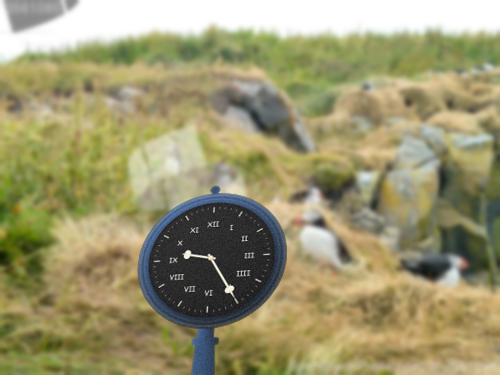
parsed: **9:25**
